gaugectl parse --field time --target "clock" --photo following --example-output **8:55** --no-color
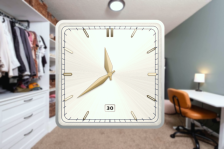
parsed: **11:39**
